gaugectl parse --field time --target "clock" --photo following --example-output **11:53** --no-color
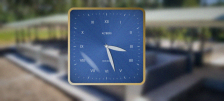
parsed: **3:27**
